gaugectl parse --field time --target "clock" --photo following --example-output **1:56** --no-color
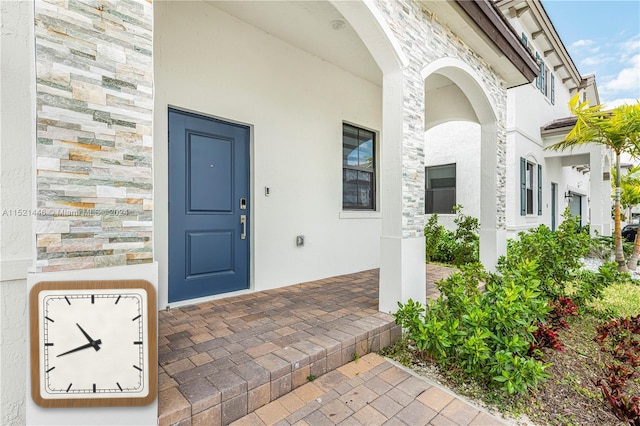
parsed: **10:42**
